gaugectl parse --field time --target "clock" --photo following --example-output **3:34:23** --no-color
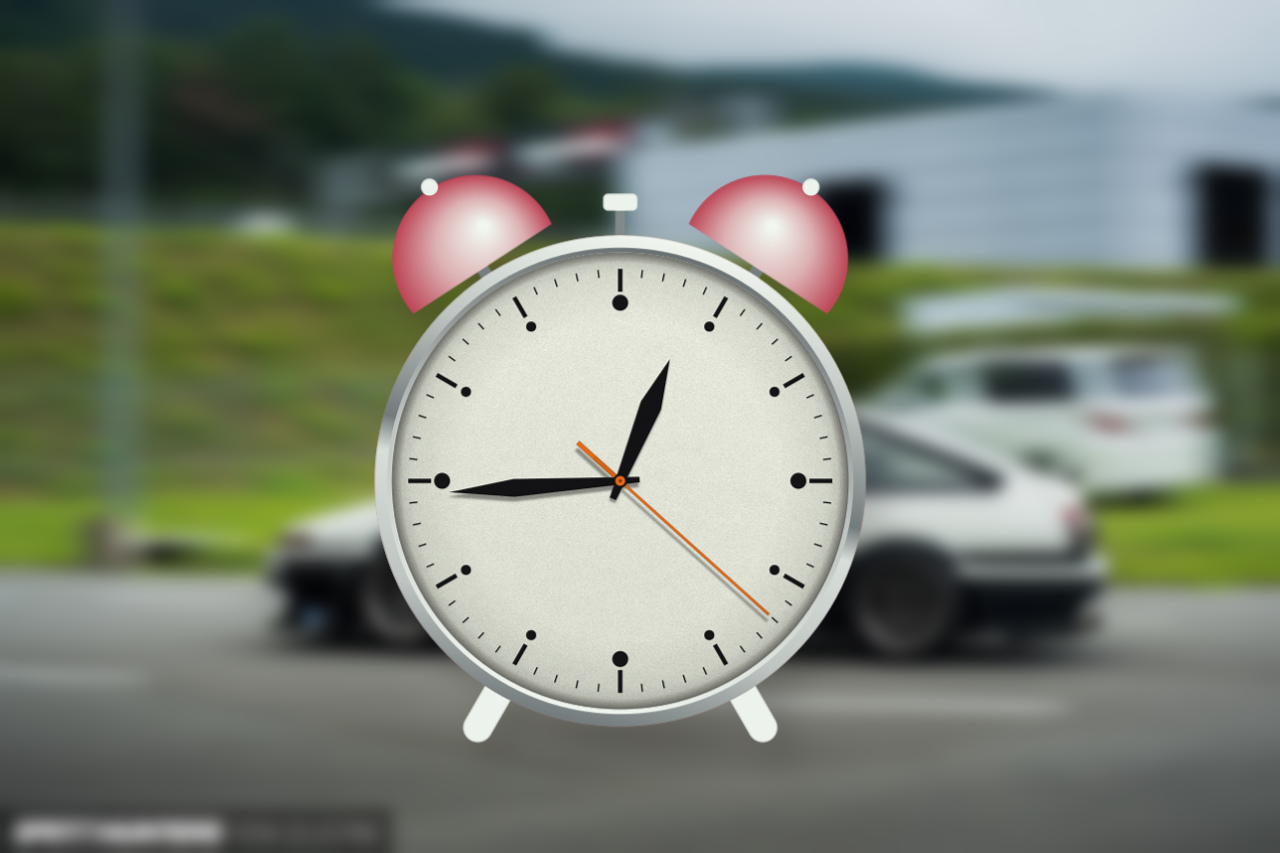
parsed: **12:44:22**
